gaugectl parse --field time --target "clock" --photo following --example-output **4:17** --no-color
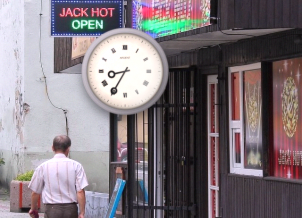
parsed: **8:35**
